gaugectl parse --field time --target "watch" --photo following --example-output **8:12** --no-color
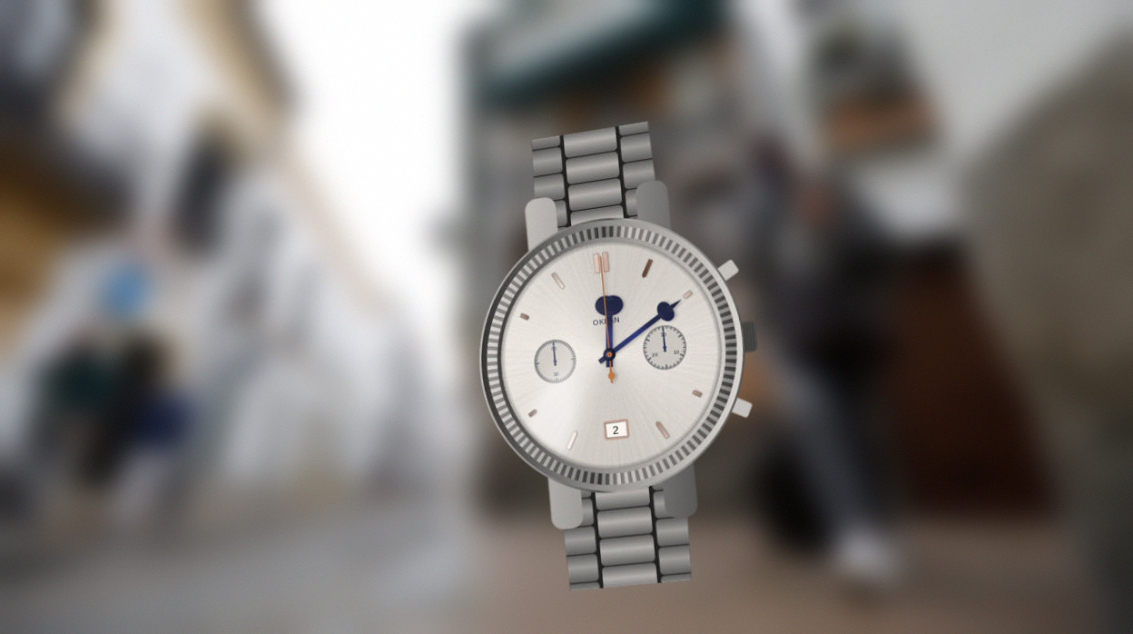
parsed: **12:10**
